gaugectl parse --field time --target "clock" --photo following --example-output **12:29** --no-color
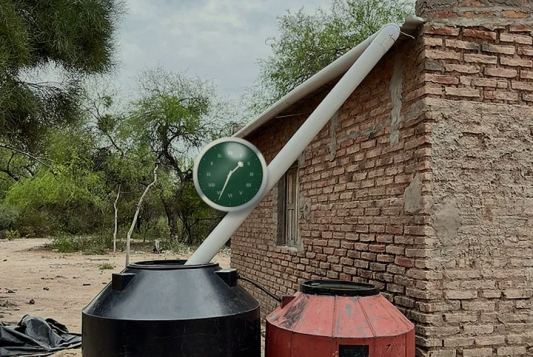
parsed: **1:34**
